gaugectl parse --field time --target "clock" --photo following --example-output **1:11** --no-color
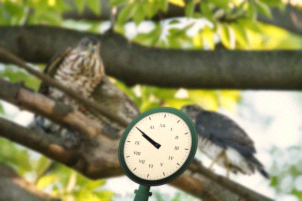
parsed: **9:50**
